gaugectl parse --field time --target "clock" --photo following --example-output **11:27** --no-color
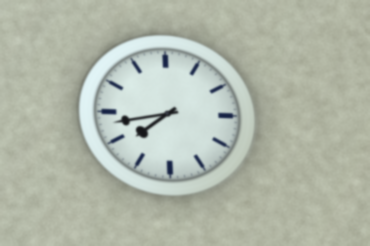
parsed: **7:43**
